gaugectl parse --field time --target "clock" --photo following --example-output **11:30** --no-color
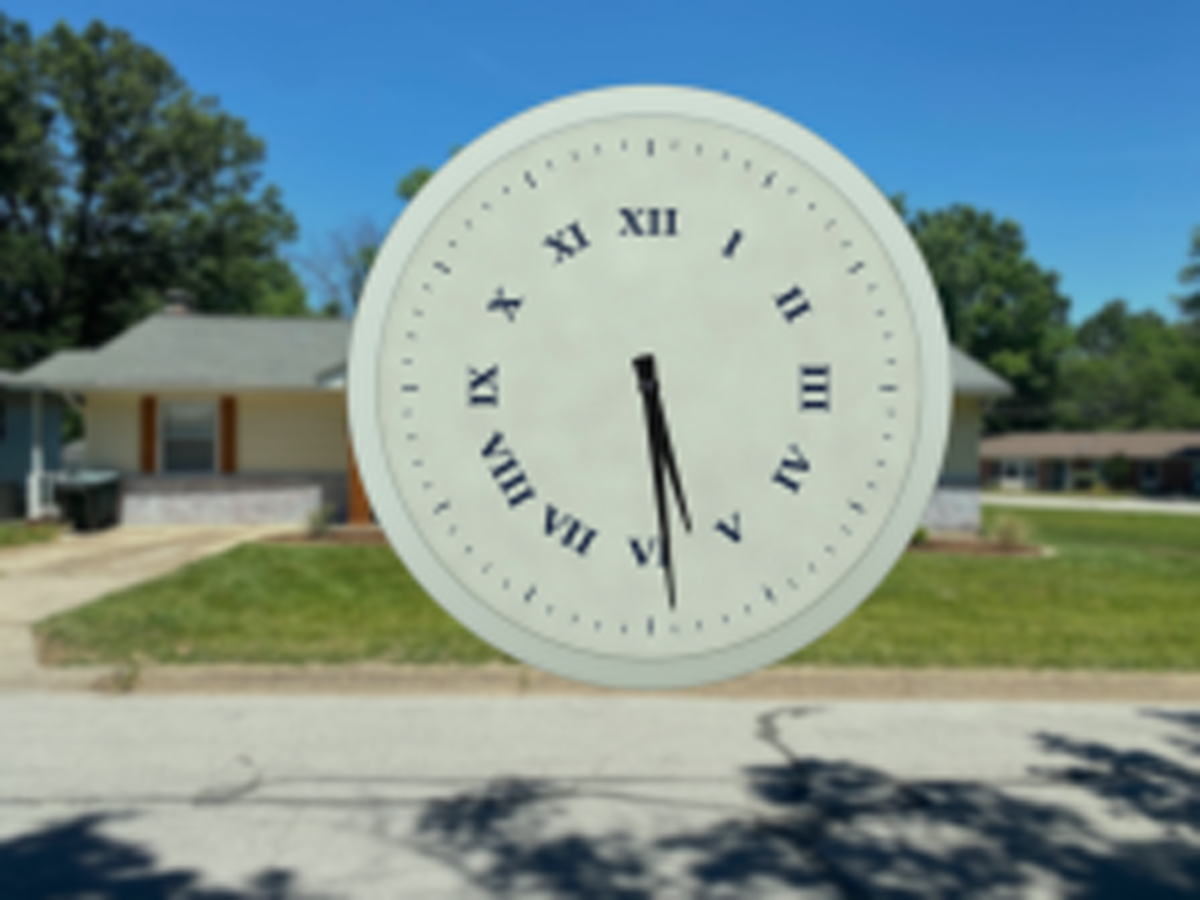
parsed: **5:29**
